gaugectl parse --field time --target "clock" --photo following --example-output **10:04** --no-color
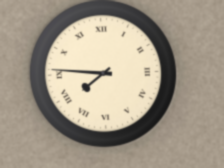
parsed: **7:46**
